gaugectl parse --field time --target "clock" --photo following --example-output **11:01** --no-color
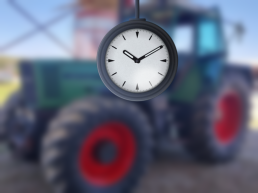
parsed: **10:10**
